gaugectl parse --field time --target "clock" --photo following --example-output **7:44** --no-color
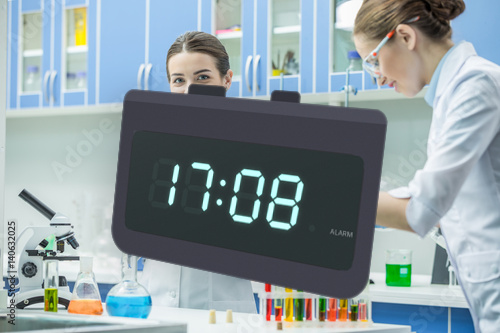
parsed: **17:08**
